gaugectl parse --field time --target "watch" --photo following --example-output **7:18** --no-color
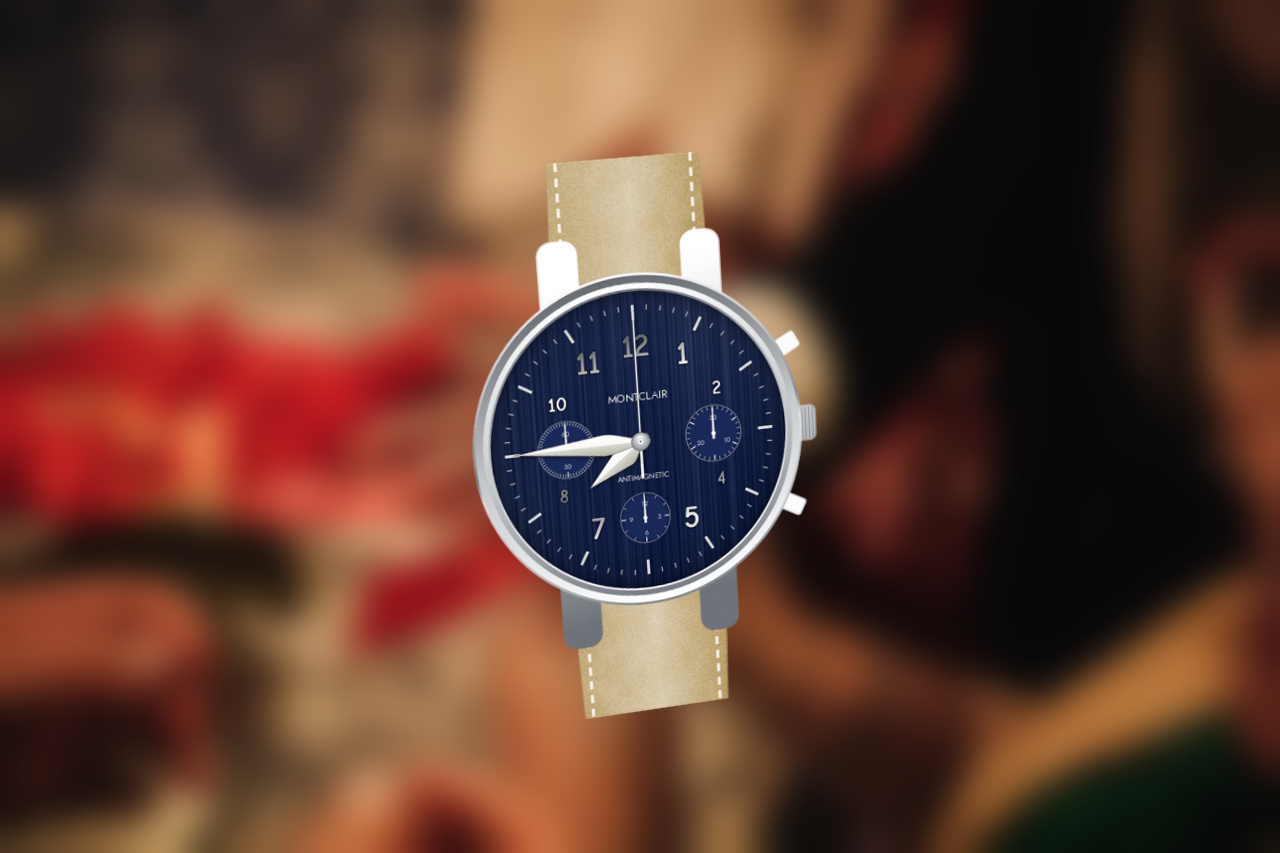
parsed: **7:45**
